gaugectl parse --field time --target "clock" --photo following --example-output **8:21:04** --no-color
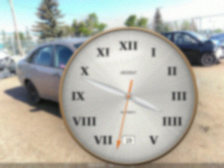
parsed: **3:48:32**
